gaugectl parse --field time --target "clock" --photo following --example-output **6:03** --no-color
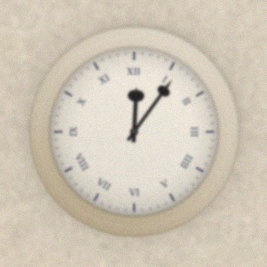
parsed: **12:06**
